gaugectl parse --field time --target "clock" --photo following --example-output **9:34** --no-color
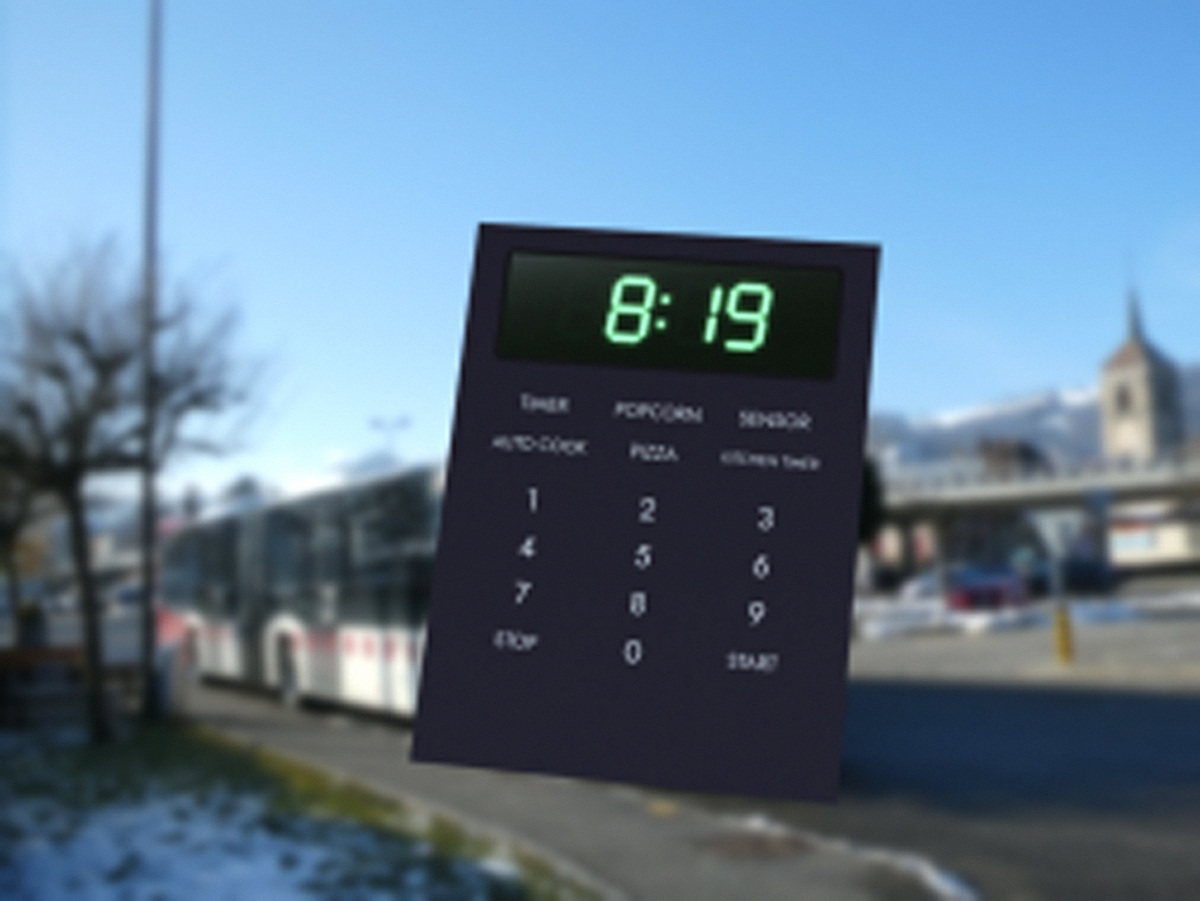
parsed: **8:19**
